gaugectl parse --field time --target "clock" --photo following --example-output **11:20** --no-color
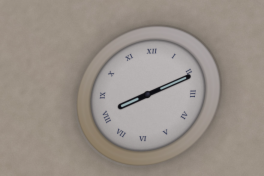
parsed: **8:11**
